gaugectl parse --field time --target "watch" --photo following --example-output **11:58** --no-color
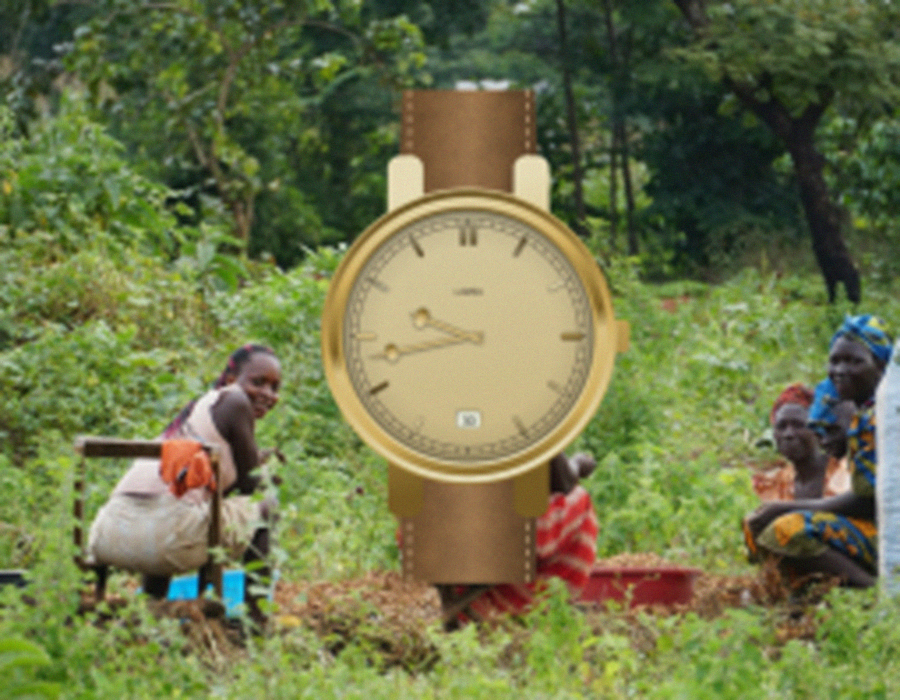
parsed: **9:43**
